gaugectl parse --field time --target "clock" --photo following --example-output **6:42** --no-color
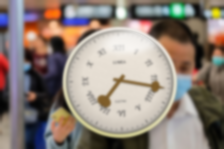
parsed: **7:17**
